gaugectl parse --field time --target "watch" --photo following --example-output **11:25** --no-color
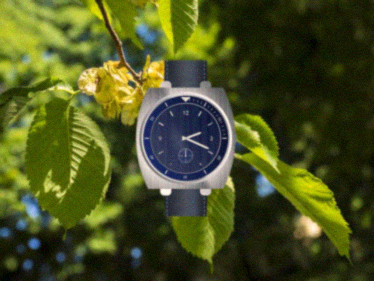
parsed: **2:19**
